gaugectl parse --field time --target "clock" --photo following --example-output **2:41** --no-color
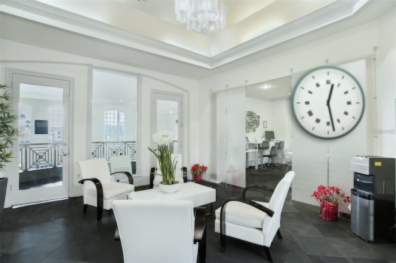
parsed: **12:28**
